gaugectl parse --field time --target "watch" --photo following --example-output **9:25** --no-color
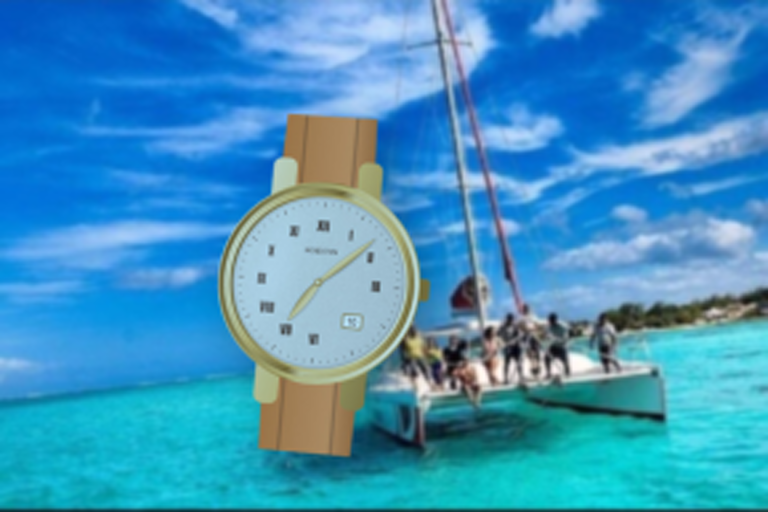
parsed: **7:08**
